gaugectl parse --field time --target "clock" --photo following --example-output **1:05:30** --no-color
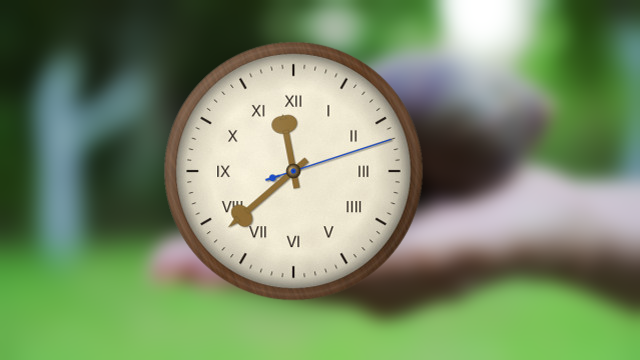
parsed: **11:38:12**
